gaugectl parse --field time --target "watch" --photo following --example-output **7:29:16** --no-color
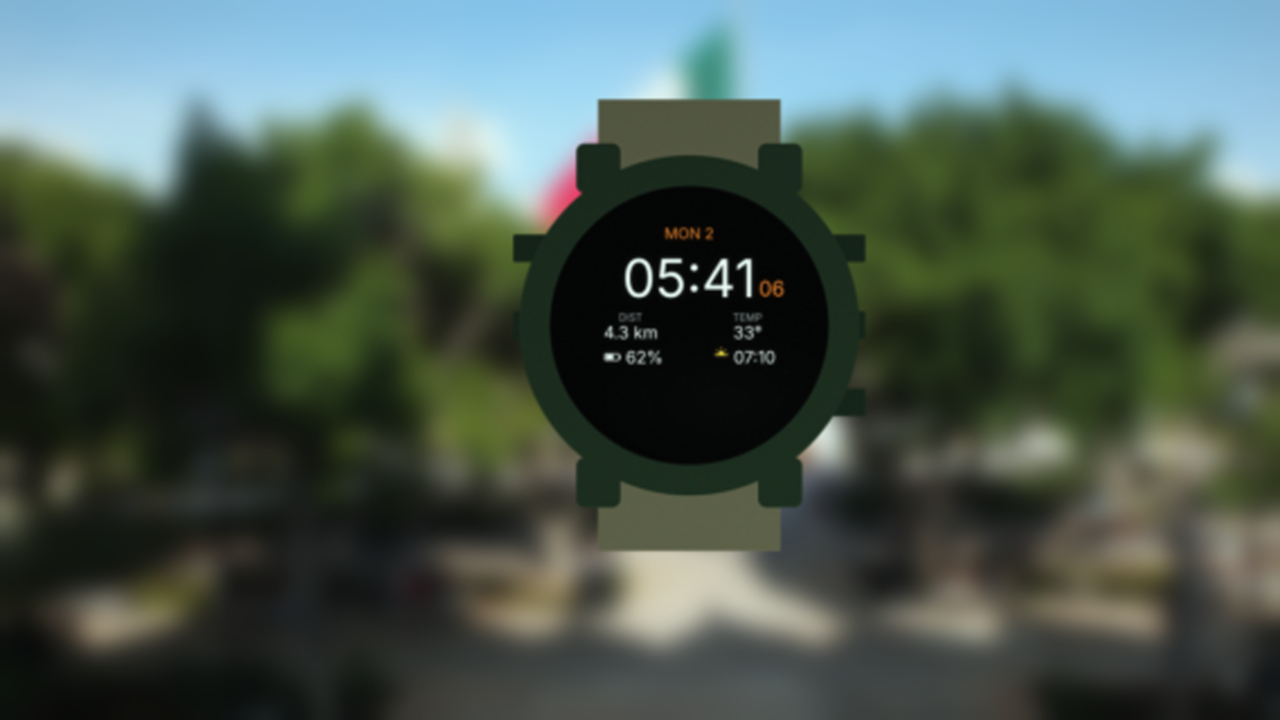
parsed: **5:41:06**
